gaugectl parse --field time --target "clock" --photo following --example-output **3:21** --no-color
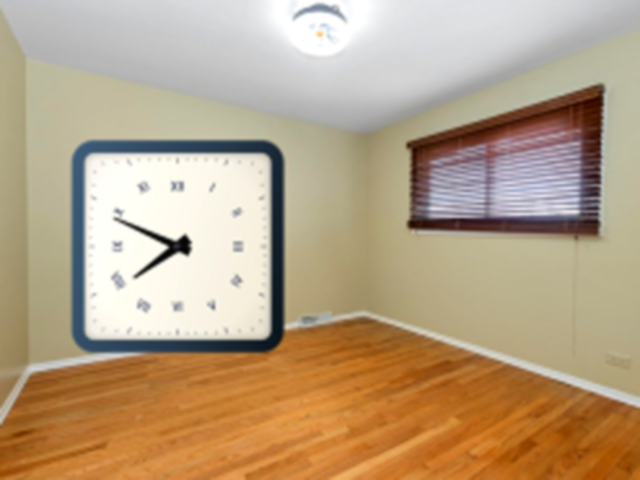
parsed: **7:49**
